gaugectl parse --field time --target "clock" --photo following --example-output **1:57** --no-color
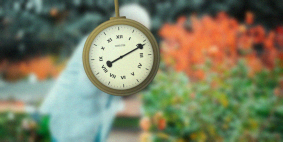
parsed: **8:11**
